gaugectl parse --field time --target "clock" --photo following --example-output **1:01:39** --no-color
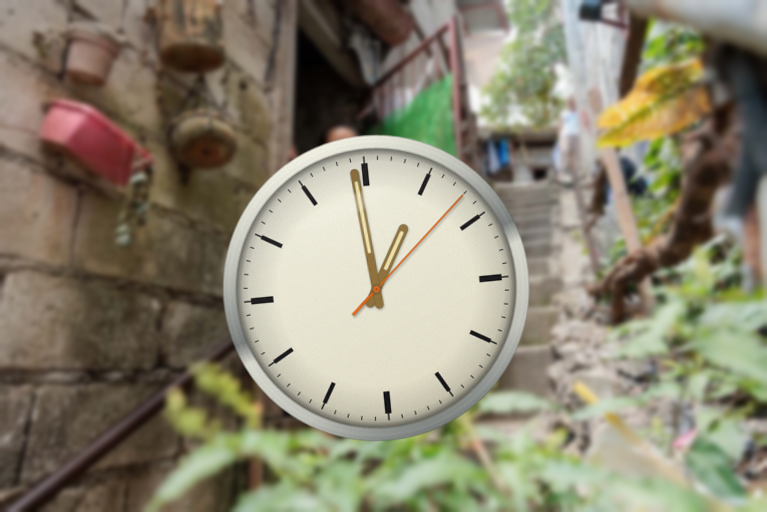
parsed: **12:59:08**
